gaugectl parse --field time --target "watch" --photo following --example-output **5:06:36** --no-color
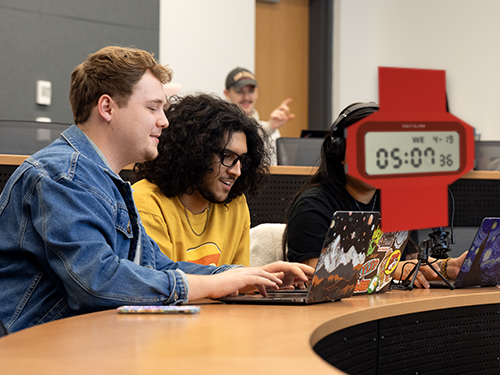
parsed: **5:07:36**
